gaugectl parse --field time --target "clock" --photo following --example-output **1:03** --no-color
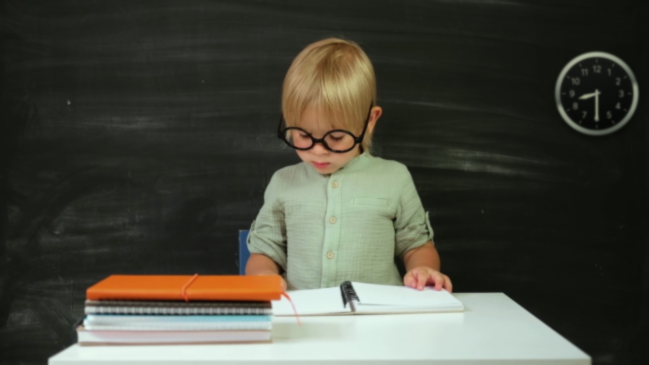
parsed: **8:30**
